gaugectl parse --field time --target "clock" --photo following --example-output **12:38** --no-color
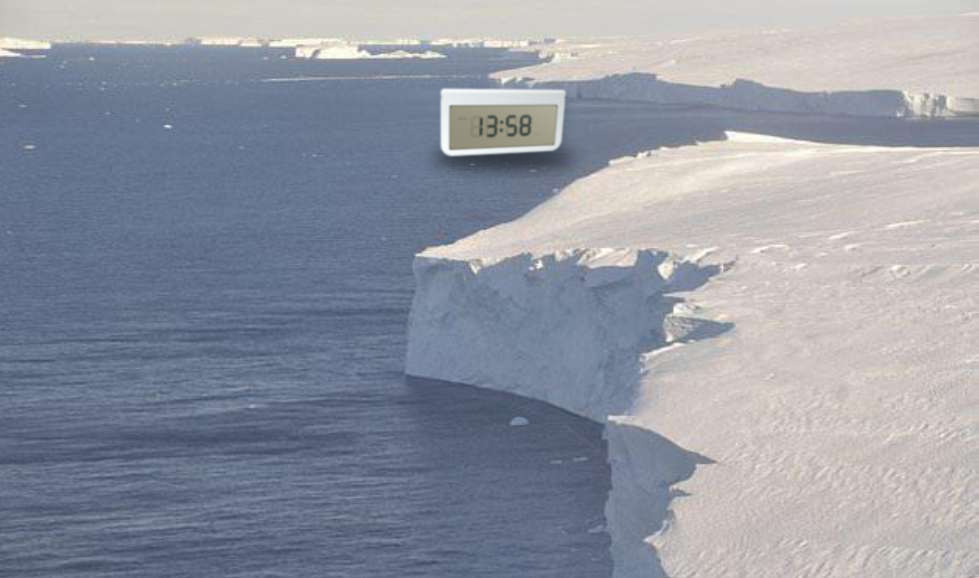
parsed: **13:58**
